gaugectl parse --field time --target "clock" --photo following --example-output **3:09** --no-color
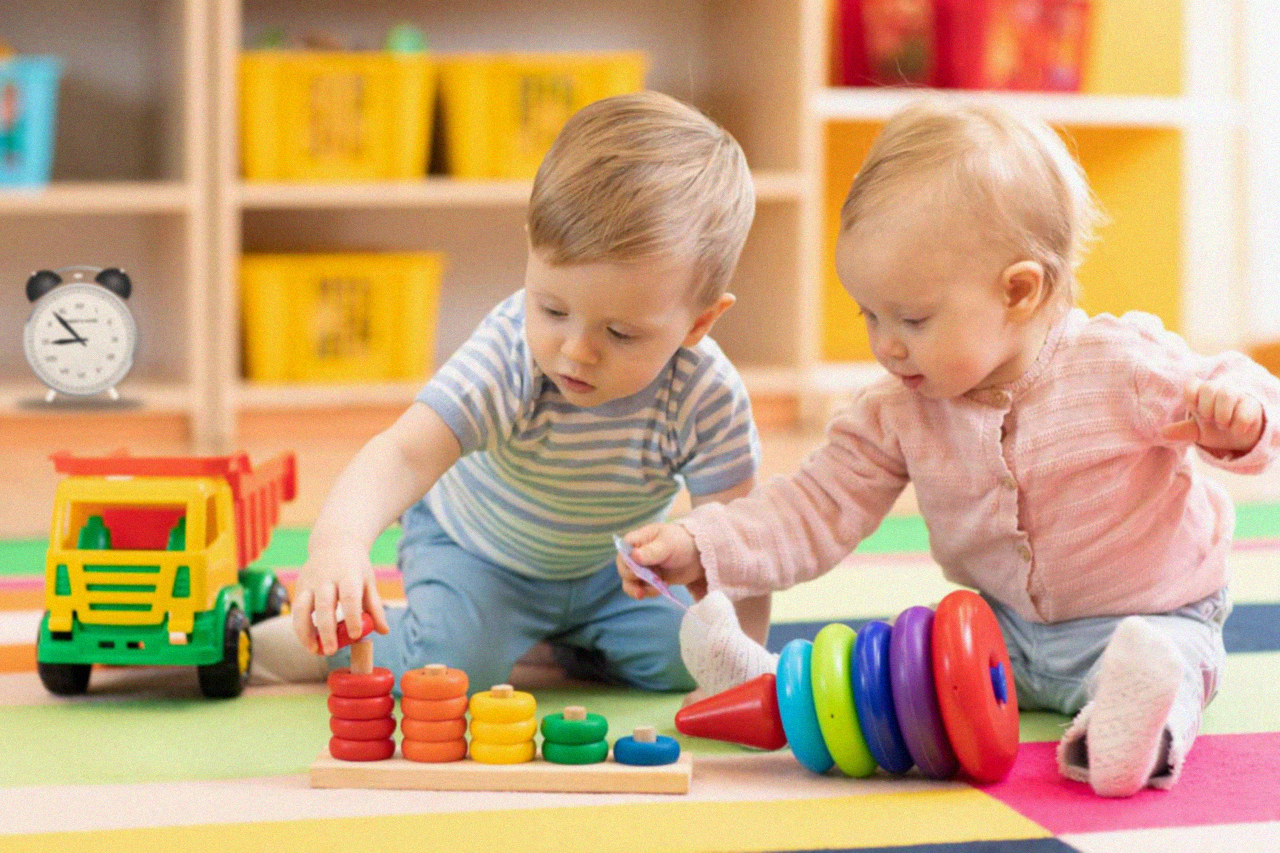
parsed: **8:53**
